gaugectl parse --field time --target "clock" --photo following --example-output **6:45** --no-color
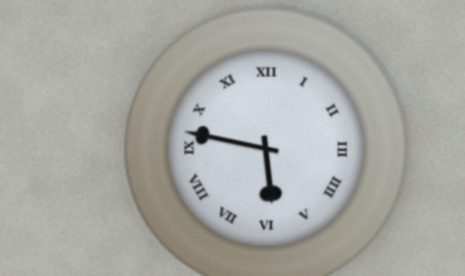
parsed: **5:47**
